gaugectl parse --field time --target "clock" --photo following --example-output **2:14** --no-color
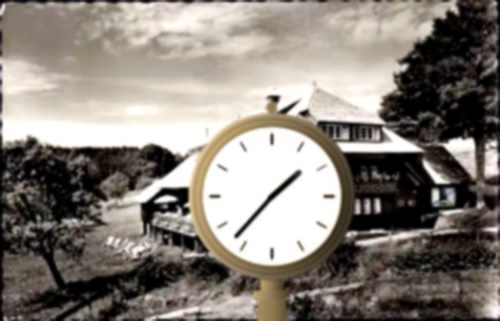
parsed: **1:37**
